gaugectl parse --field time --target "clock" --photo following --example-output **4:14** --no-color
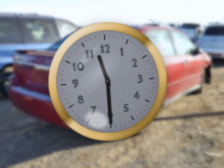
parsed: **11:30**
